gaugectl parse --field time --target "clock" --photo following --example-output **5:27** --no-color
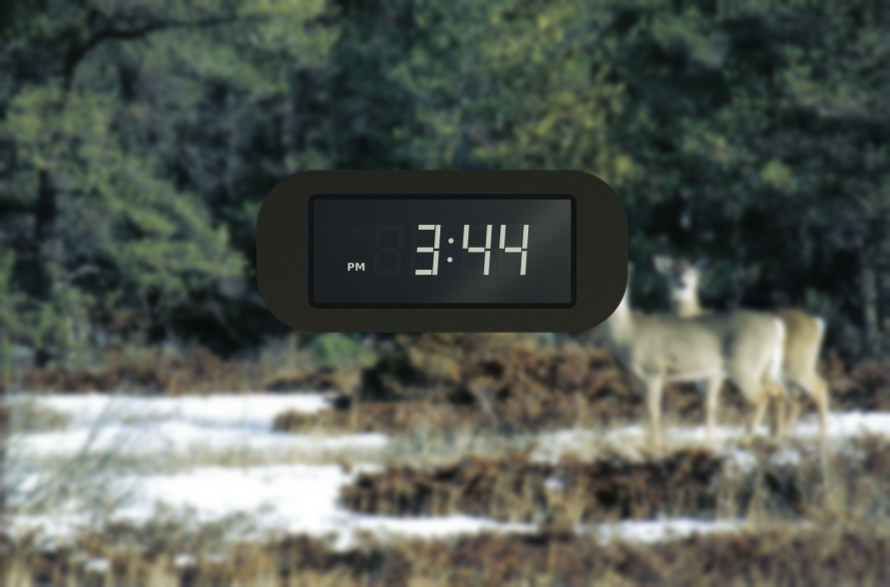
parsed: **3:44**
